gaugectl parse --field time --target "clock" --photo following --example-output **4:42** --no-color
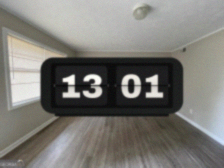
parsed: **13:01**
